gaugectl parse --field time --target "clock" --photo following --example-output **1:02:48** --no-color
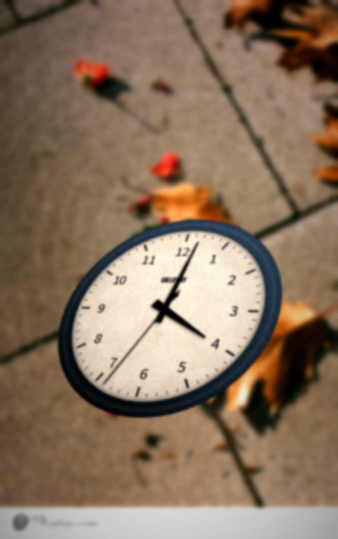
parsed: **4:01:34**
